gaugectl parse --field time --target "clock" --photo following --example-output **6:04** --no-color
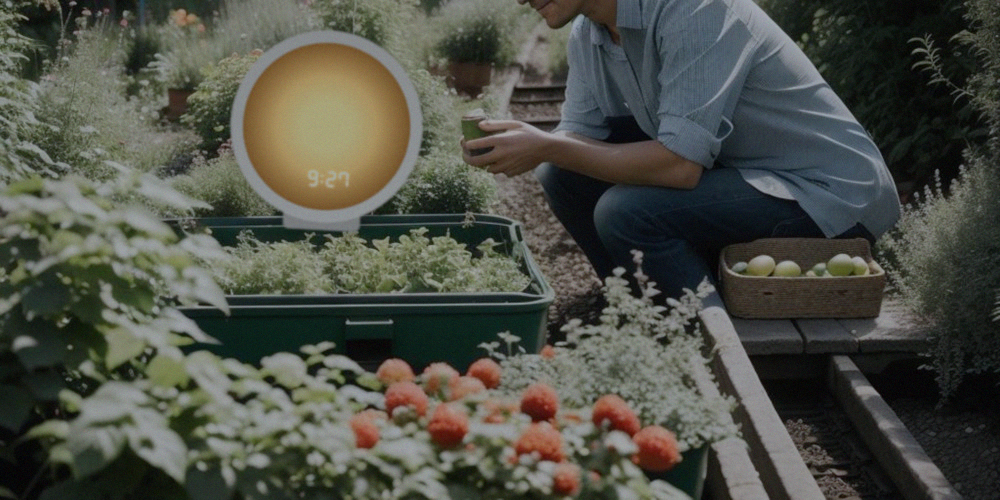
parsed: **9:27**
